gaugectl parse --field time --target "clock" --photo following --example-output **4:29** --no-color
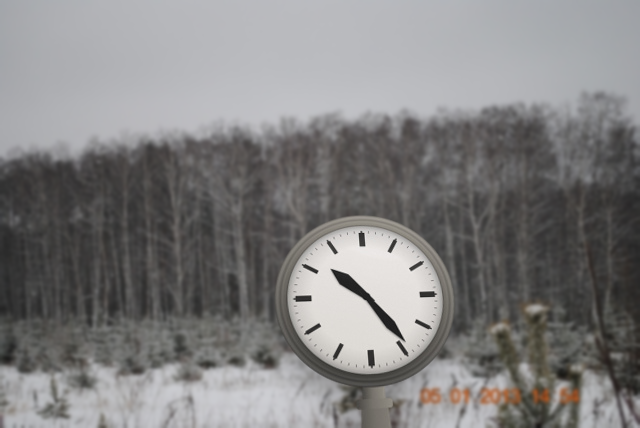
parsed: **10:24**
